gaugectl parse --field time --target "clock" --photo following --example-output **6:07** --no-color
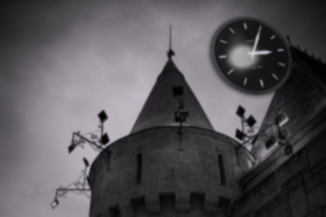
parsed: **3:05**
